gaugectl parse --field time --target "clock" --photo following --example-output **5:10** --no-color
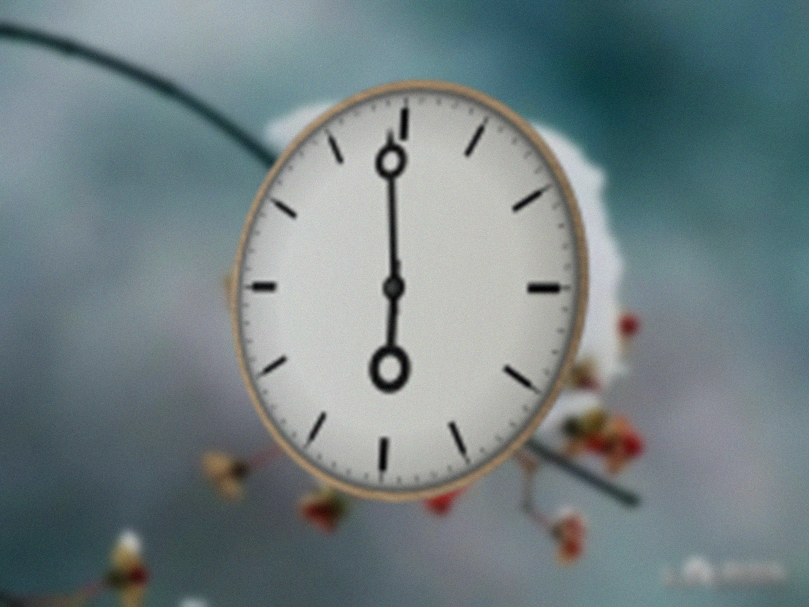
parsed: **5:59**
